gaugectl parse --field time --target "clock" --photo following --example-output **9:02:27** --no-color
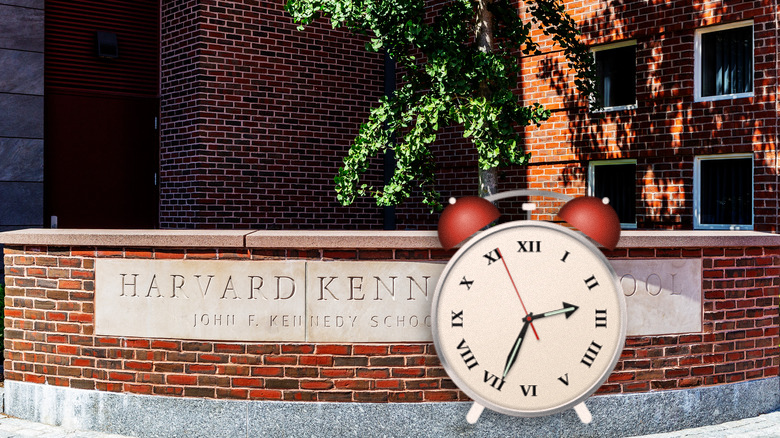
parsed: **2:33:56**
